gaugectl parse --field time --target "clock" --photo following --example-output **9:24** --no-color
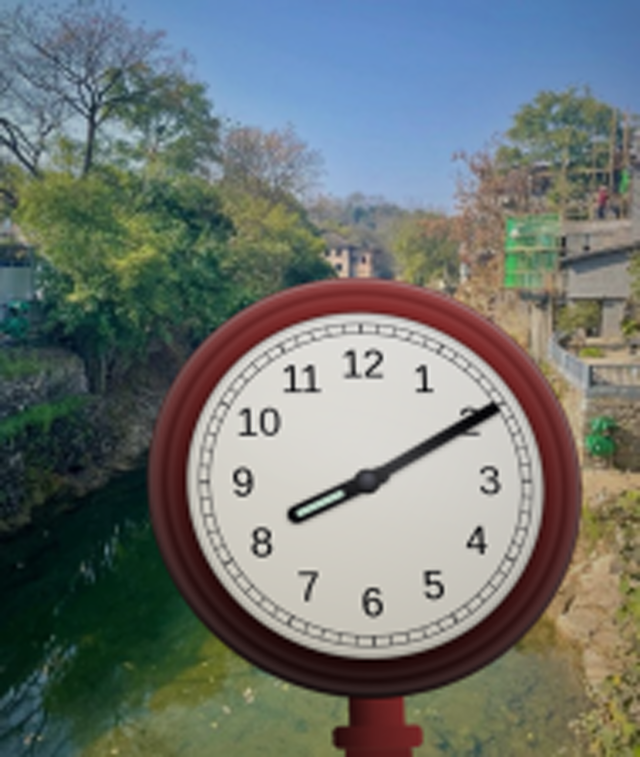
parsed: **8:10**
